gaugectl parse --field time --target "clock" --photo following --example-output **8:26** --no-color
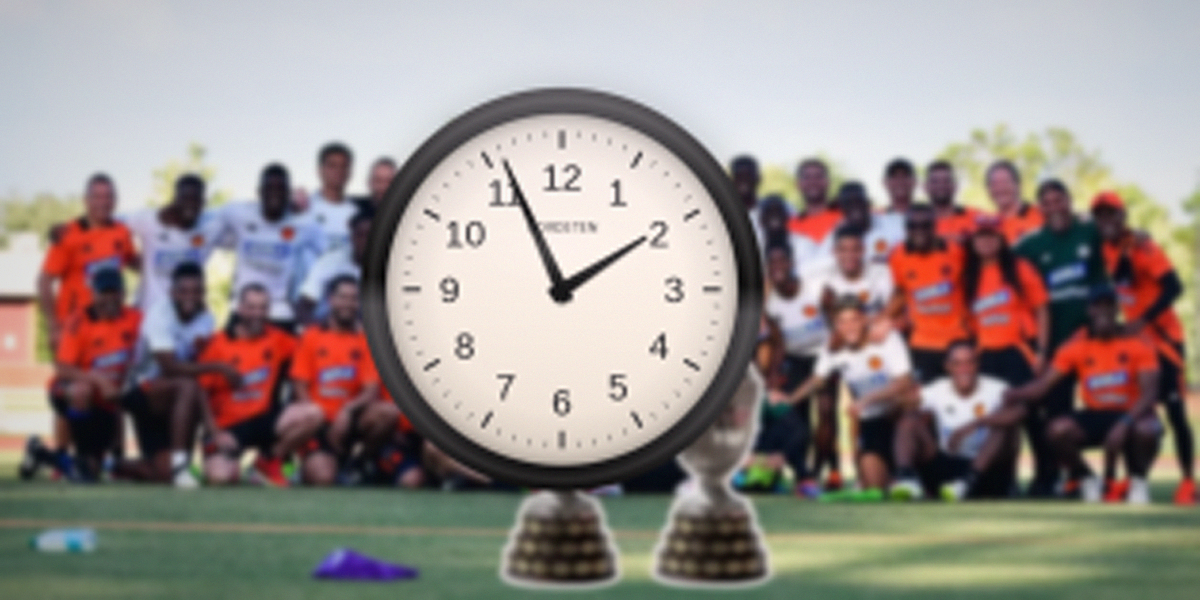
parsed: **1:56**
